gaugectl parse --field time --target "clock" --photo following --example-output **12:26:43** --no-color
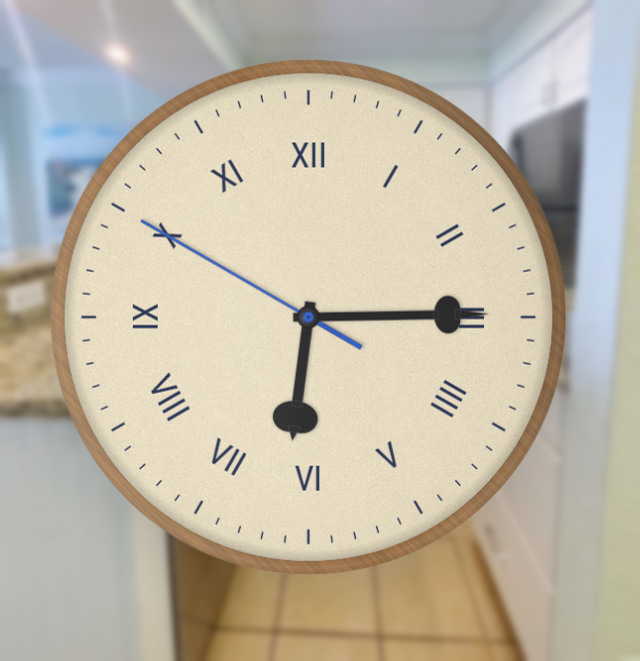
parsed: **6:14:50**
